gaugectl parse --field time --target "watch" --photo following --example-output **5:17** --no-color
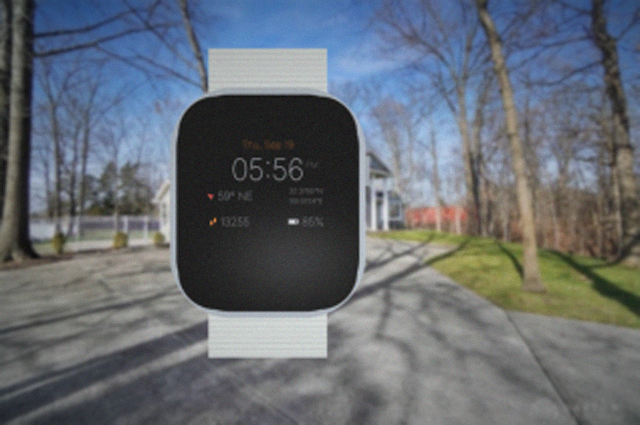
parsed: **5:56**
